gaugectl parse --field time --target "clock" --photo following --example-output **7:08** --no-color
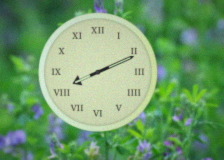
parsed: **8:11**
